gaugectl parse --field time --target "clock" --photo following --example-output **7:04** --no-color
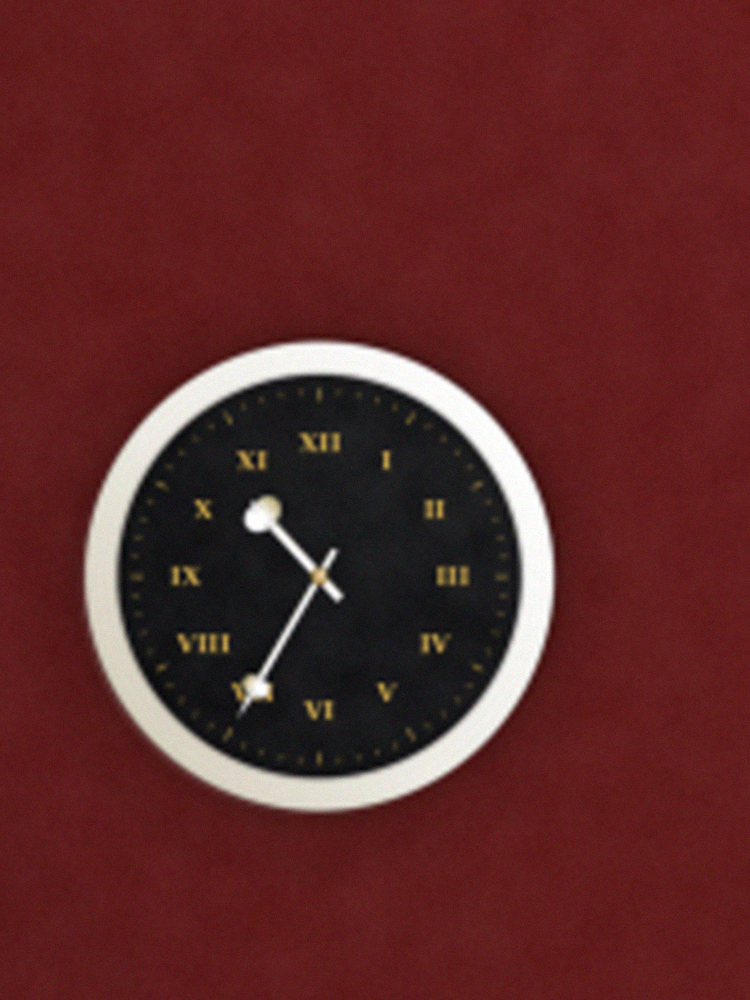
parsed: **10:35**
